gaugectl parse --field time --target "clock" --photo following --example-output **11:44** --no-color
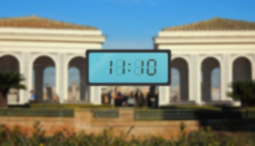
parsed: **11:10**
